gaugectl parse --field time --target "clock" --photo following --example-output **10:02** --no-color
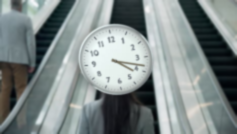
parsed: **4:18**
